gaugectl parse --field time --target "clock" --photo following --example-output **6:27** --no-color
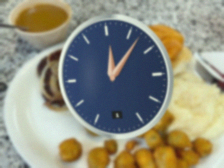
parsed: **12:07**
